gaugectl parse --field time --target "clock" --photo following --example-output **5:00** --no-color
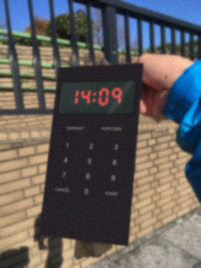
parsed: **14:09**
